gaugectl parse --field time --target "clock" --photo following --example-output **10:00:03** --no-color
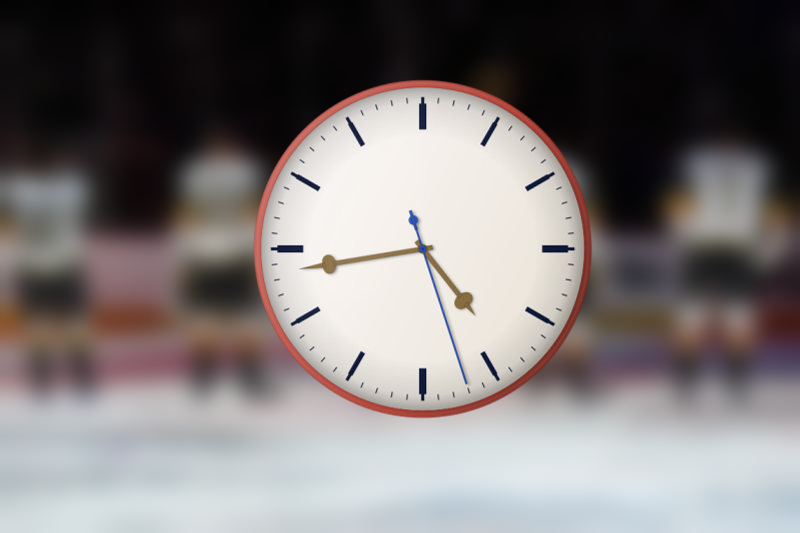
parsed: **4:43:27**
